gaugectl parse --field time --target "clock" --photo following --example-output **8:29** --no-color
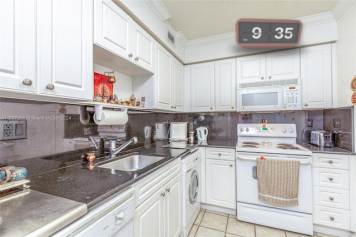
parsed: **9:35**
